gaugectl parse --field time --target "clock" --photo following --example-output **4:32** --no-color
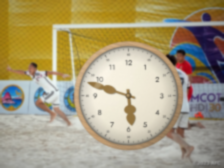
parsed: **5:48**
